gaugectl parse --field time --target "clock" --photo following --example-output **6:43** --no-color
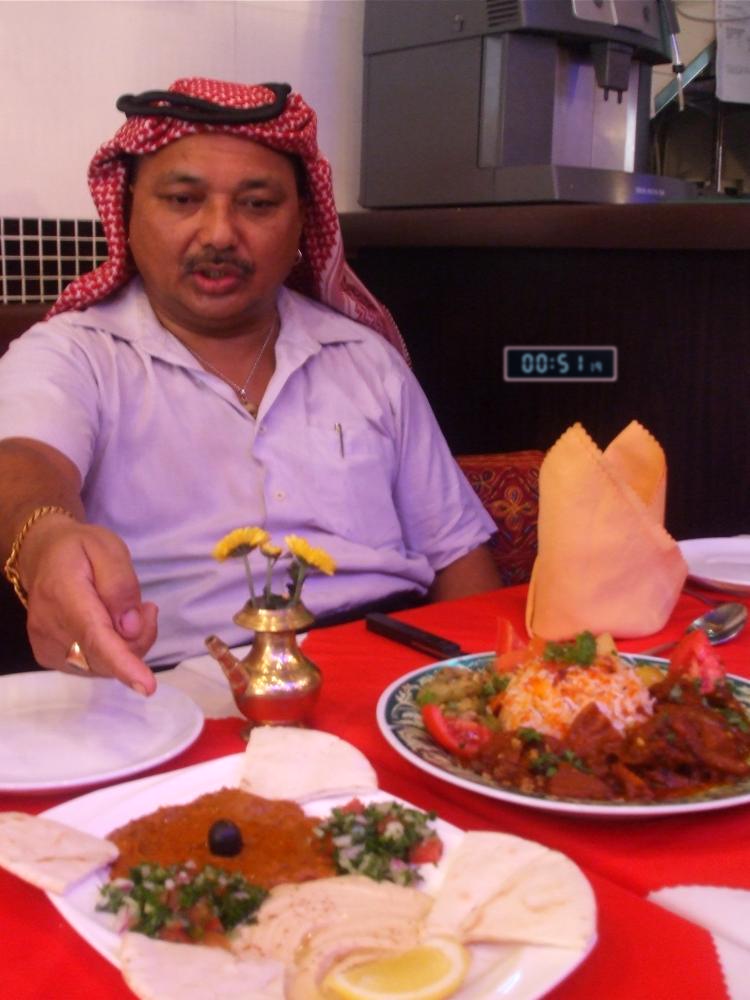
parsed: **0:51**
